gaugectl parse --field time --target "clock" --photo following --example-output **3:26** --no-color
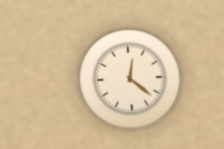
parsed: **12:22**
